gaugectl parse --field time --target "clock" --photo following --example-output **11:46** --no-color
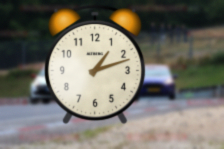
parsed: **1:12**
